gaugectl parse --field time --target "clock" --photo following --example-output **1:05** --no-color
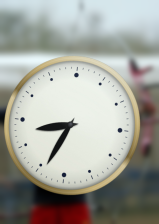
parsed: **8:34**
